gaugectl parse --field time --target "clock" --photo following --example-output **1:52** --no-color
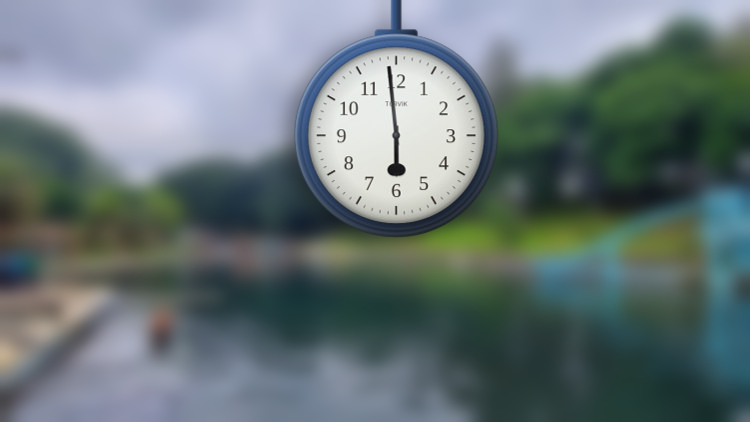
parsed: **5:59**
